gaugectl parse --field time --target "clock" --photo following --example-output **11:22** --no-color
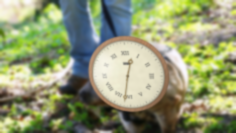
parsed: **12:32**
